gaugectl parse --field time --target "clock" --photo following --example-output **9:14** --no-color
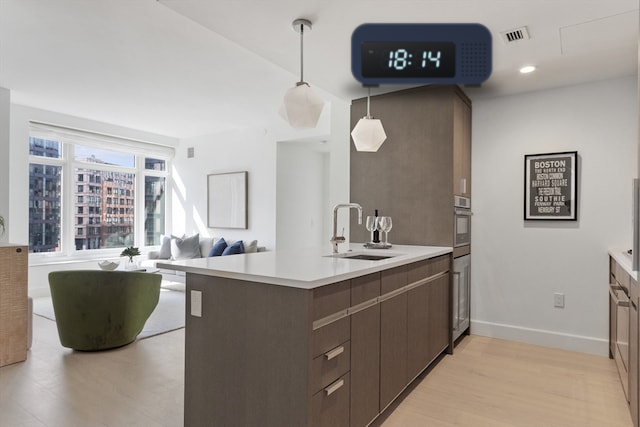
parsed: **18:14**
